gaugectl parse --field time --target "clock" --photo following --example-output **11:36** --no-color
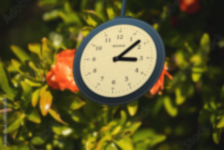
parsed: **3:08**
